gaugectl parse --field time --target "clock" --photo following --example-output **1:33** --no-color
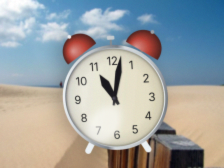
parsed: **11:02**
